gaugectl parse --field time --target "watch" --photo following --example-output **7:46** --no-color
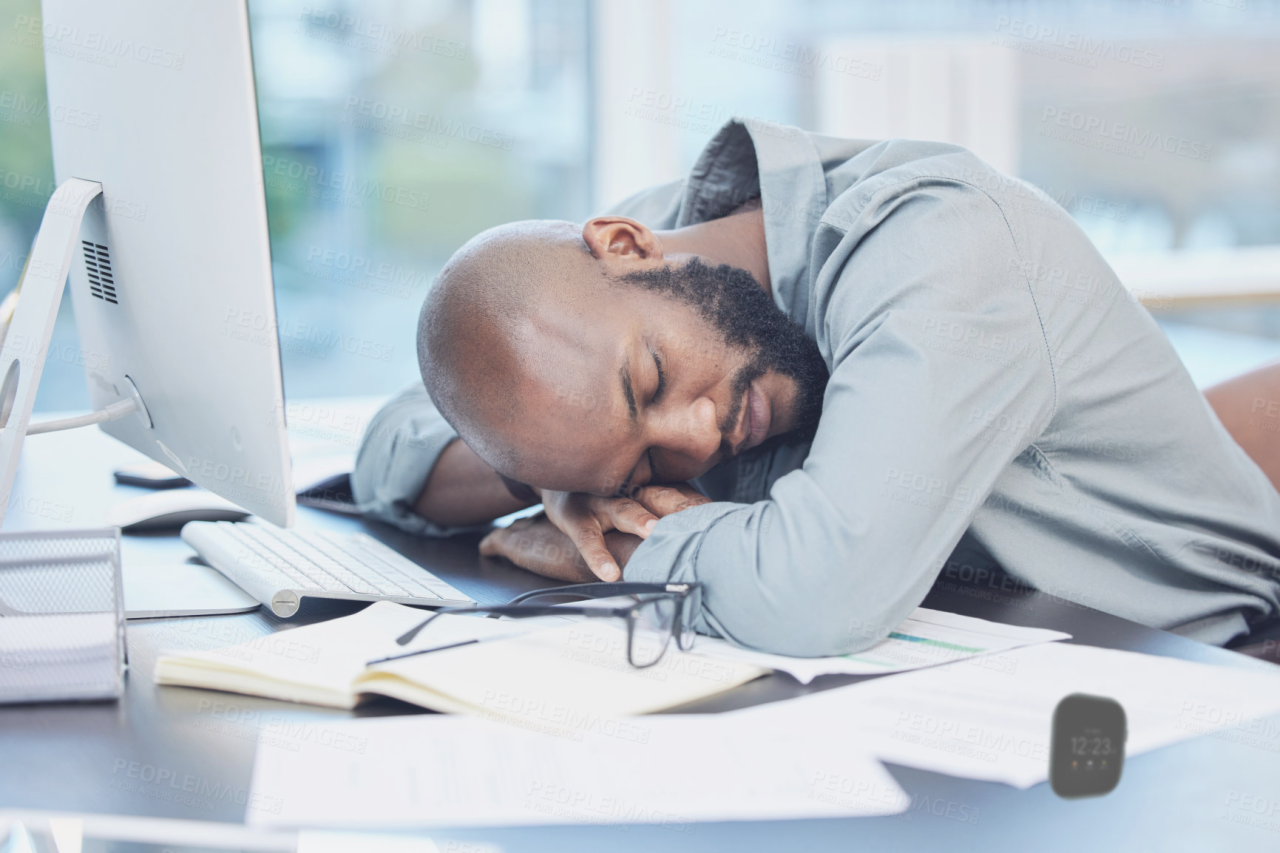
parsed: **12:23**
